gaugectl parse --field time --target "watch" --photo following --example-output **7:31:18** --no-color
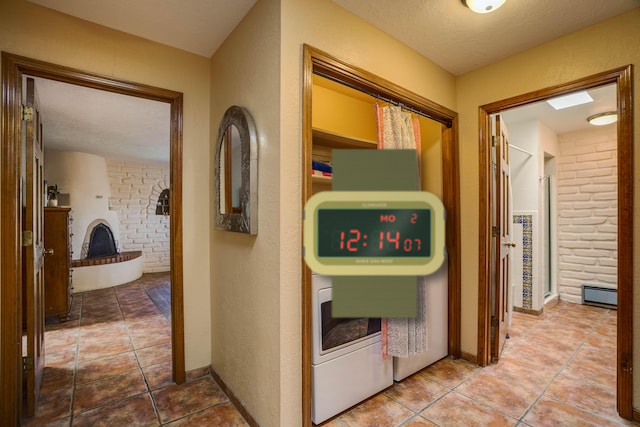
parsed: **12:14:07**
